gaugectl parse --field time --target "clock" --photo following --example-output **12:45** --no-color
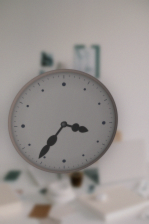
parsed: **3:36**
